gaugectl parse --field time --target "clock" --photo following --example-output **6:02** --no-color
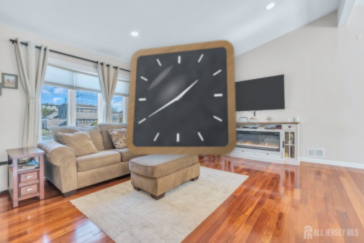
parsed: **1:40**
